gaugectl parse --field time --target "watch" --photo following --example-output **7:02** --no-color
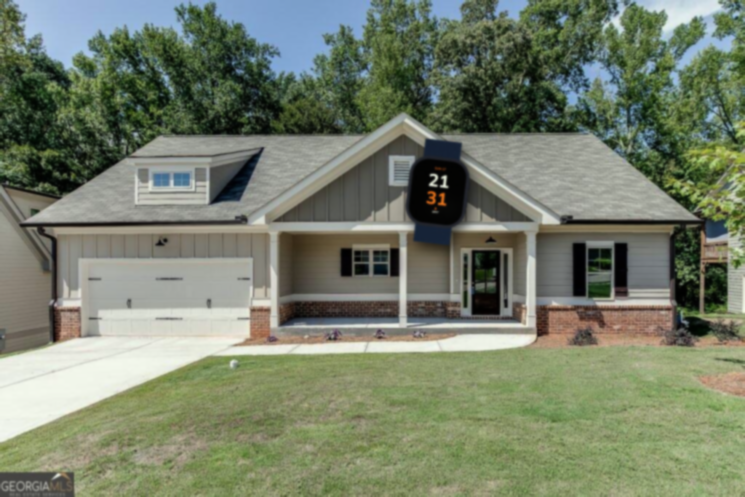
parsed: **21:31**
